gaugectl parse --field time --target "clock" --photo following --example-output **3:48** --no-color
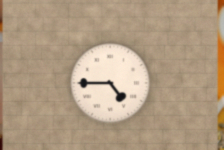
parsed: **4:45**
